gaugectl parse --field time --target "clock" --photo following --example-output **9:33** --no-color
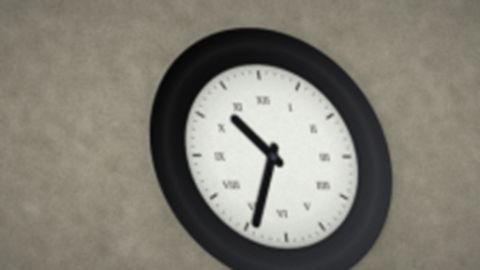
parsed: **10:34**
